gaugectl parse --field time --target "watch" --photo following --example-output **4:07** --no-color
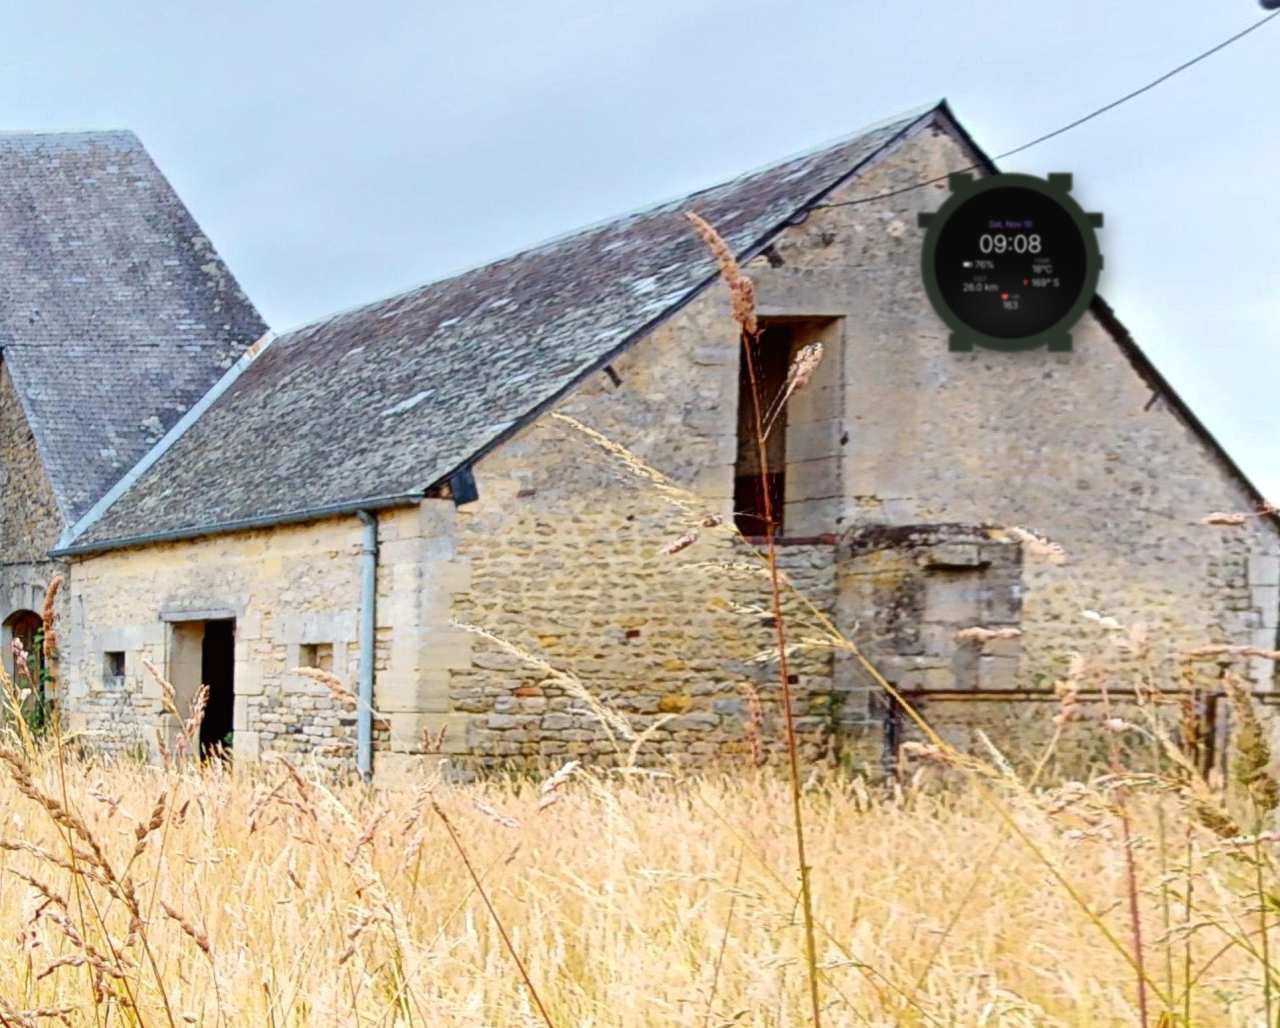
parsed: **9:08**
